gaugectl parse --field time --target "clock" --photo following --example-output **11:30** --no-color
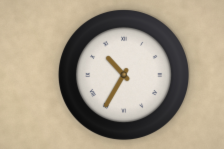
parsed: **10:35**
